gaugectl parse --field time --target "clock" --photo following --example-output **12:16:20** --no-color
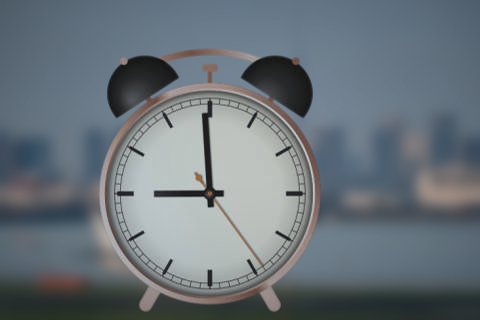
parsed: **8:59:24**
